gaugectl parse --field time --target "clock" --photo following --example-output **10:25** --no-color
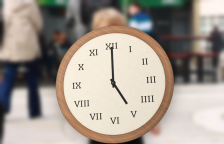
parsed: **5:00**
